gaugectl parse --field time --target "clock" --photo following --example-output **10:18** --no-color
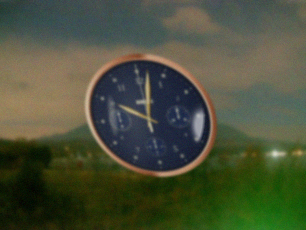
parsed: **10:02**
